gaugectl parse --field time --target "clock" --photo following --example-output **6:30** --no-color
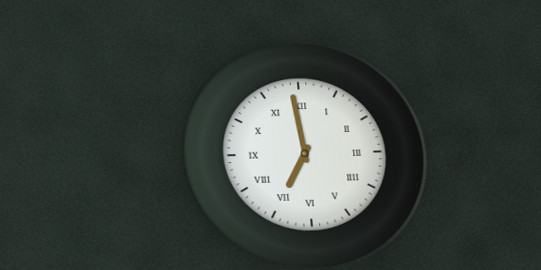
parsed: **6:59**
